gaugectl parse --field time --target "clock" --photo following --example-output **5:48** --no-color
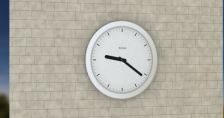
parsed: **9:21**
